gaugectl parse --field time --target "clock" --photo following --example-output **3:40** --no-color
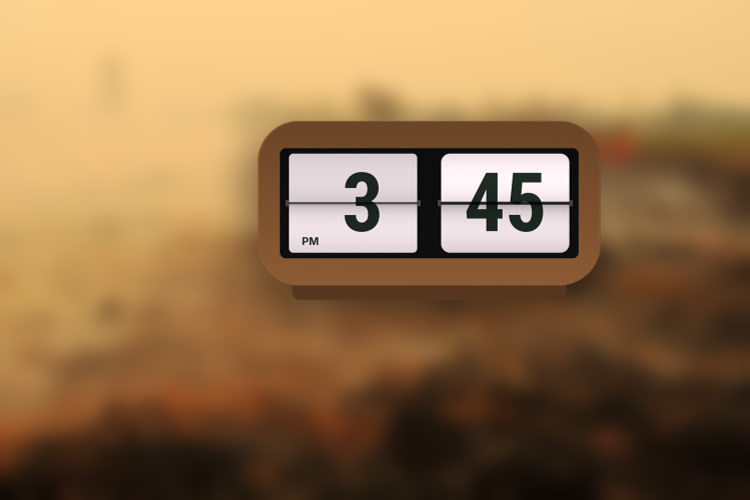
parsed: **3:45**
